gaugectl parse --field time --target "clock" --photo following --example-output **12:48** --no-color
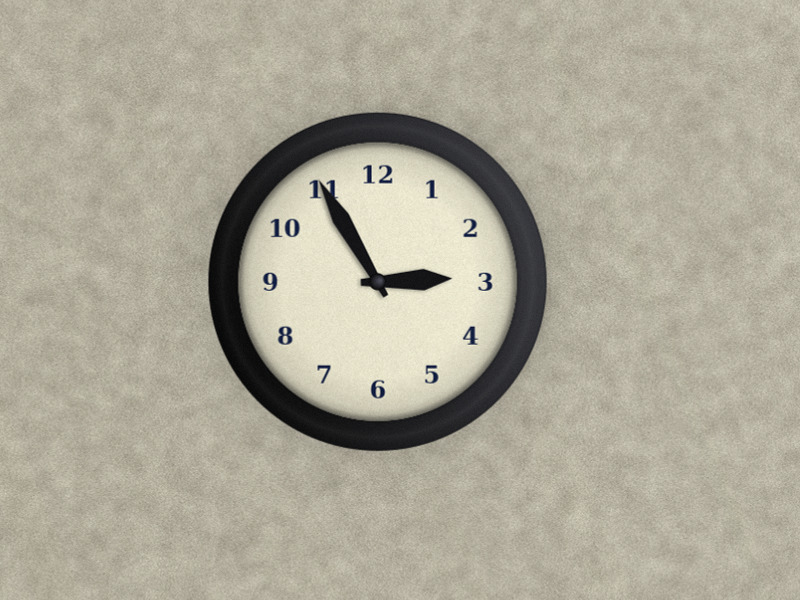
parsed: **2:55**
